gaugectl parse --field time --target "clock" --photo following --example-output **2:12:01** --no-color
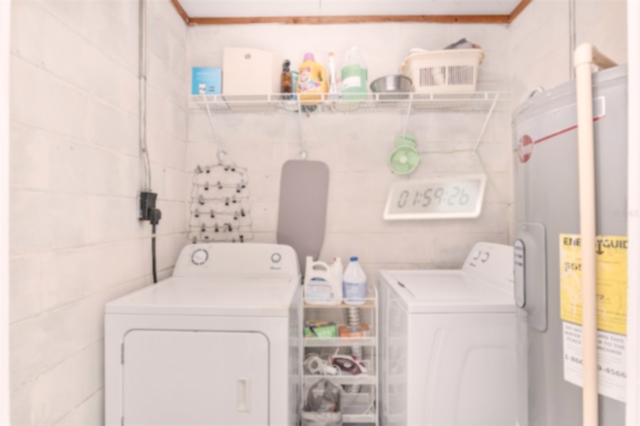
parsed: **1:59:26**
